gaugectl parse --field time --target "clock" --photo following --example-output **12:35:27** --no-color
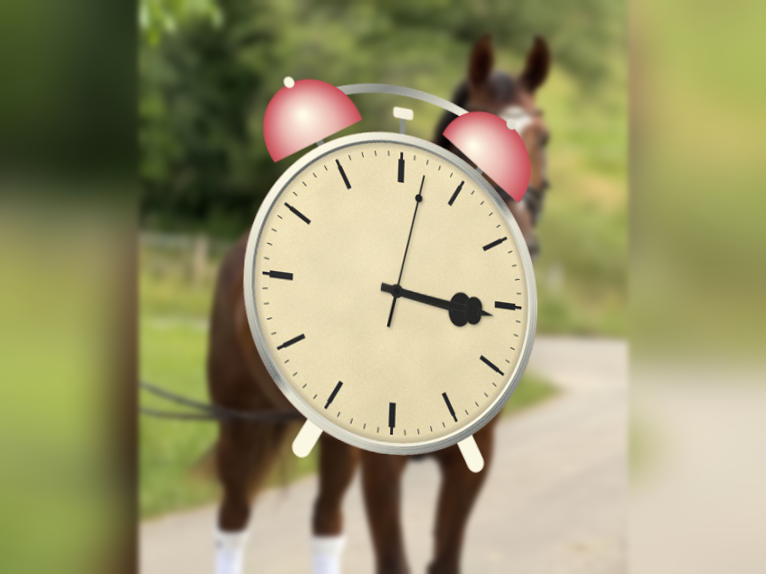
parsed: **3:16:02**
